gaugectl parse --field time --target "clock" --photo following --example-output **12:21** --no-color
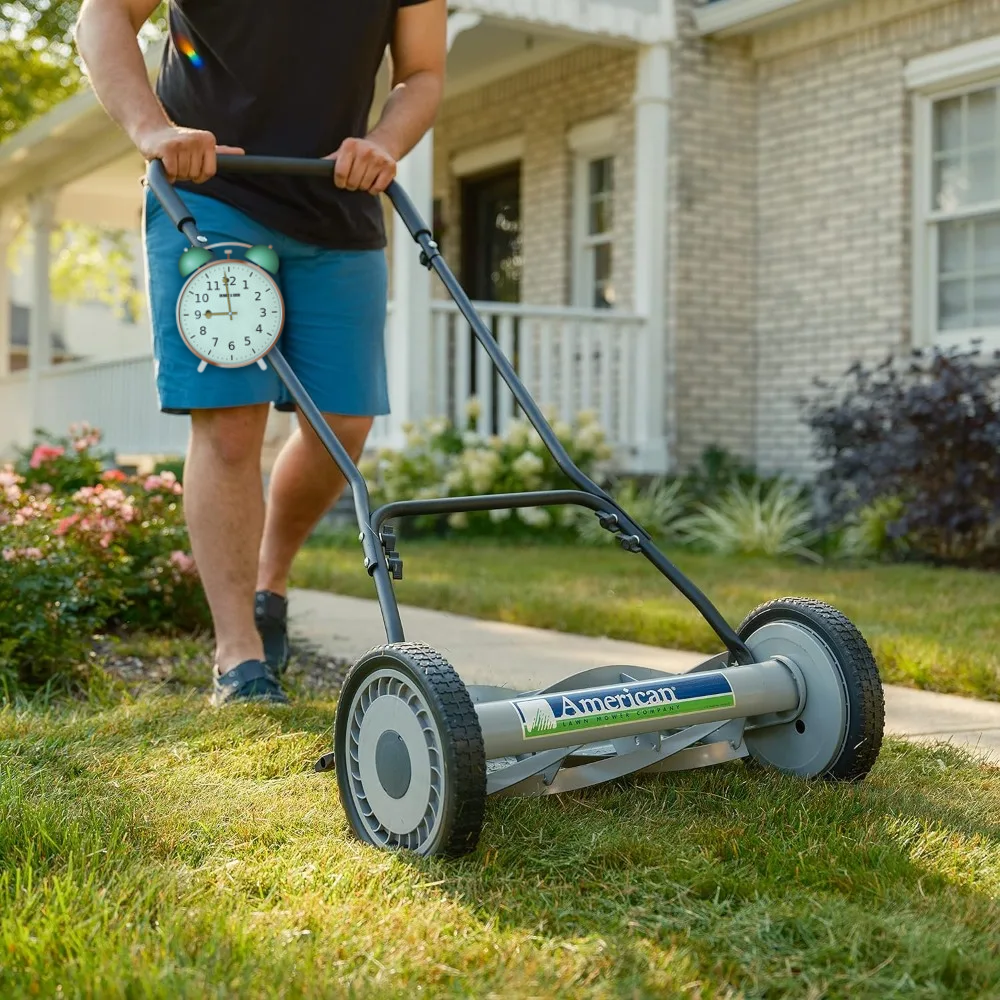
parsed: **8:59**
